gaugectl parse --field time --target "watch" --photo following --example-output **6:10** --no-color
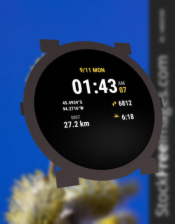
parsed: **1:43**
